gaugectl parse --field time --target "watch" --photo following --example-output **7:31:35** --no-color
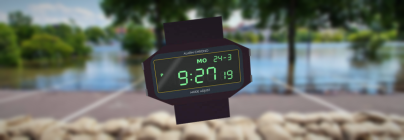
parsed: **9:27:19**
